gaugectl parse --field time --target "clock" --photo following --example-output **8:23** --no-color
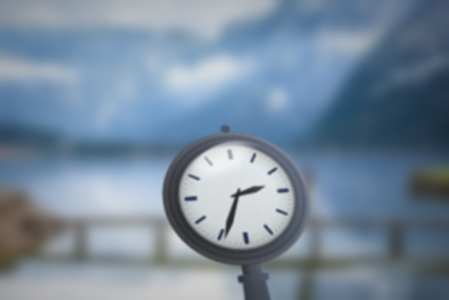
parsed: **2:34**
